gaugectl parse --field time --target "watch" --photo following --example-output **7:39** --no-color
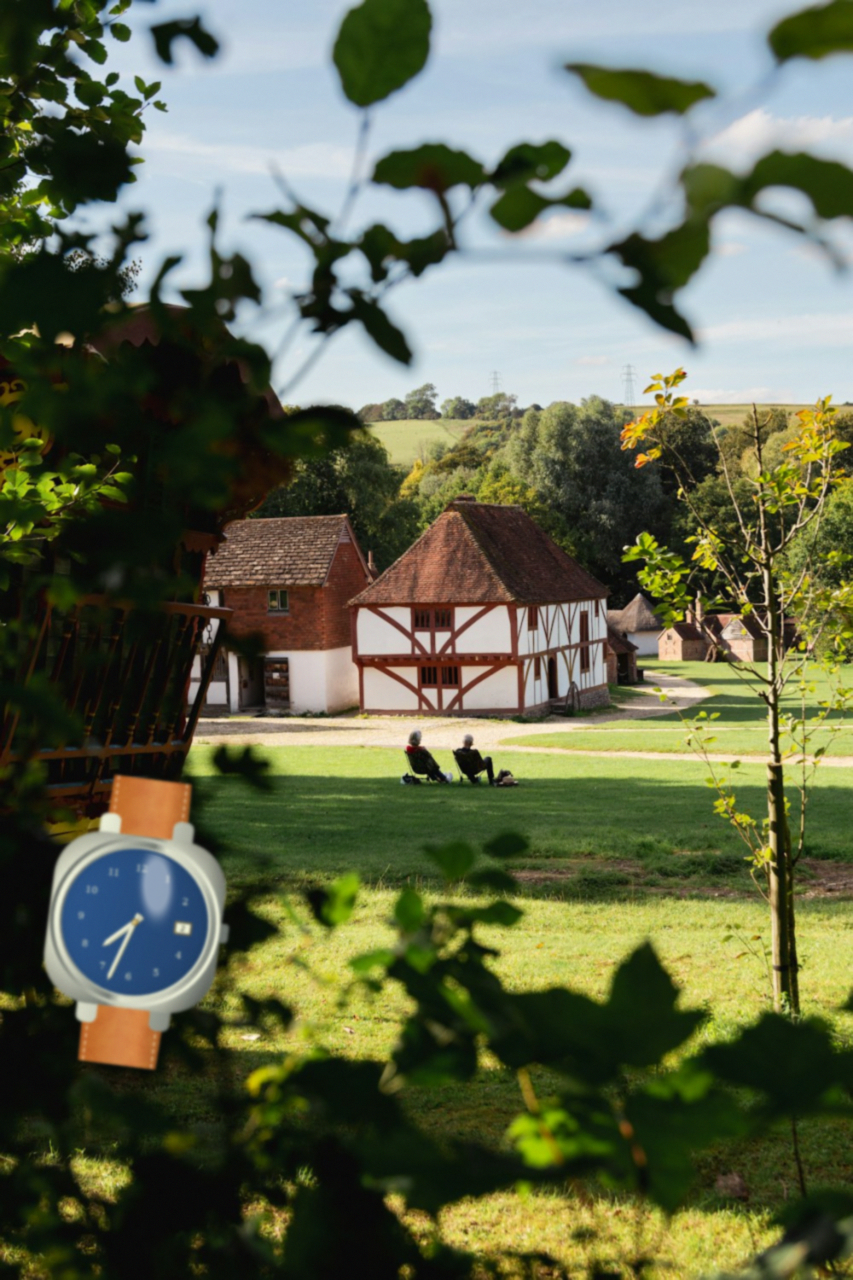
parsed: **7:33**
